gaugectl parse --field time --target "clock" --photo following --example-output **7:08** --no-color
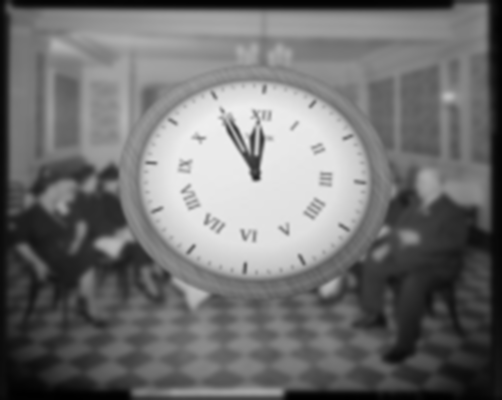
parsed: **11:55**
